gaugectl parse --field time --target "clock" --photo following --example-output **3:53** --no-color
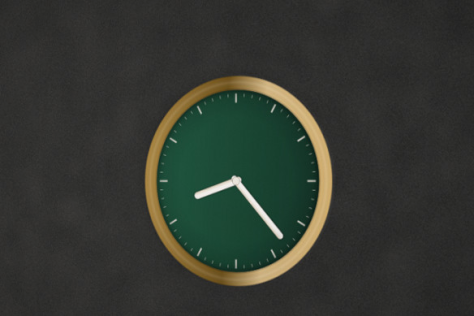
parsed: **8:23**
